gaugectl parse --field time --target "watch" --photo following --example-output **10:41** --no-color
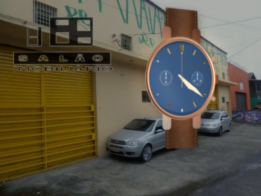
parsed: **4:21**
